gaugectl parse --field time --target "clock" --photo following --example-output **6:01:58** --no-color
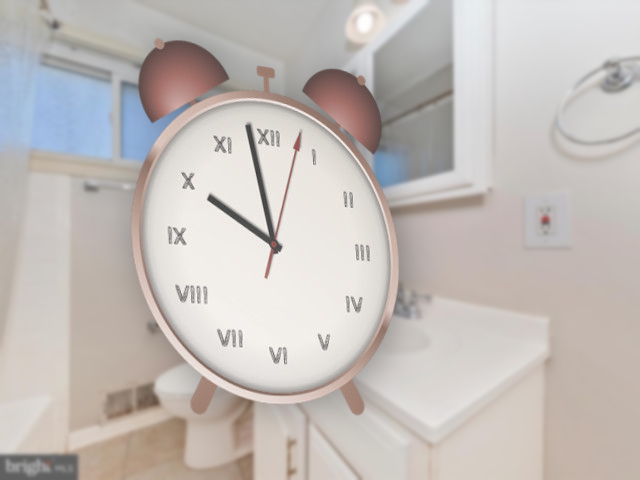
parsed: **9:58:03**
